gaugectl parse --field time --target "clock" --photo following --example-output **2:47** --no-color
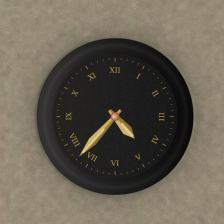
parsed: **4:37**
